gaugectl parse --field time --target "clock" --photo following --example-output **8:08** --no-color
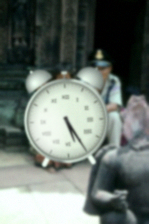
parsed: **5:25**
